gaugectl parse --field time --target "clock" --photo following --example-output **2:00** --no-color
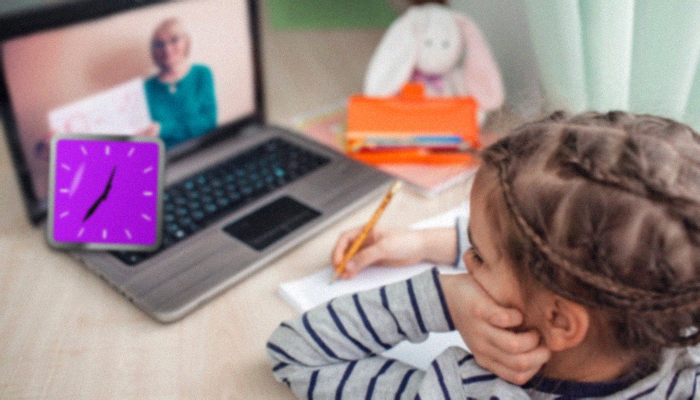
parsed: **12:36**
